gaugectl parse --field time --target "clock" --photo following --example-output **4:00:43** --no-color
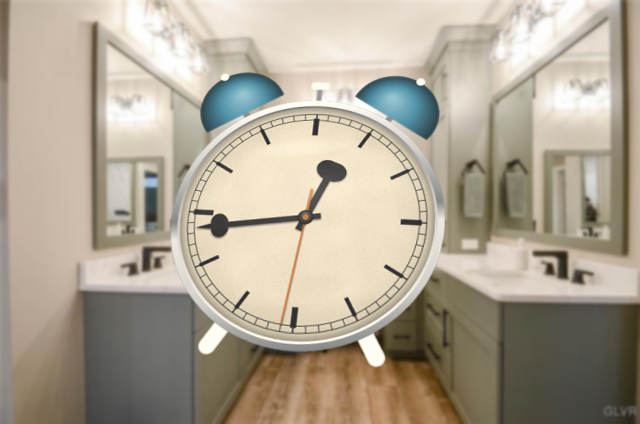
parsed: **12:43:31**
